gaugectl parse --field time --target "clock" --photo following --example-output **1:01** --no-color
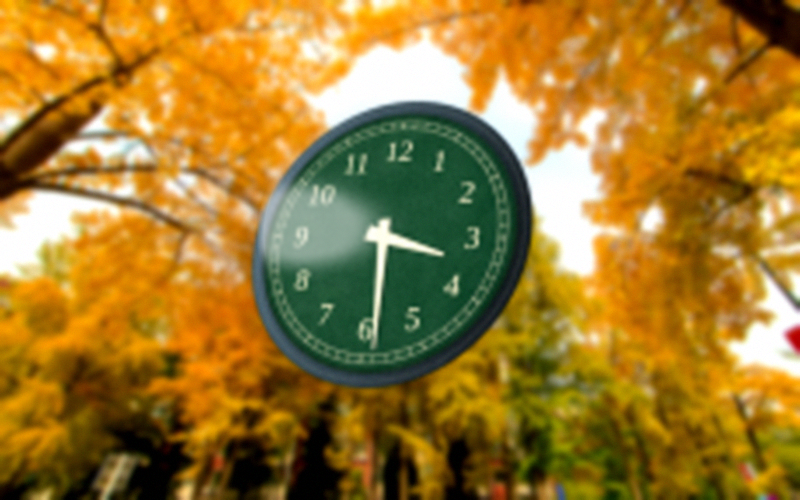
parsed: **3:29**
